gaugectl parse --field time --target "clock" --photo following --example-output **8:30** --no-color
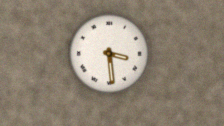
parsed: **3:29**
